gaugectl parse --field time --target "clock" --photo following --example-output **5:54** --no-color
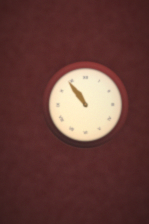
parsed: **10:54**
